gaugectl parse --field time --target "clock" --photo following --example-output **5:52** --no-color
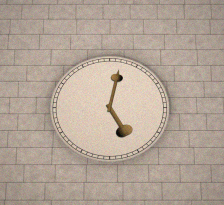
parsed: **5:02**
